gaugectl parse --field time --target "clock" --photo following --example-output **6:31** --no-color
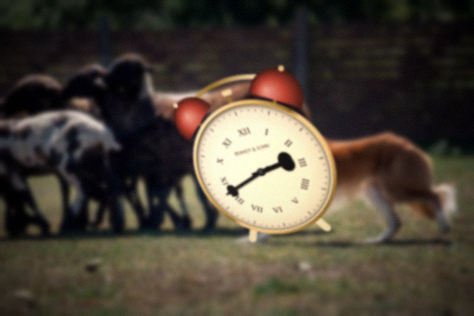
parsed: **2:42**
